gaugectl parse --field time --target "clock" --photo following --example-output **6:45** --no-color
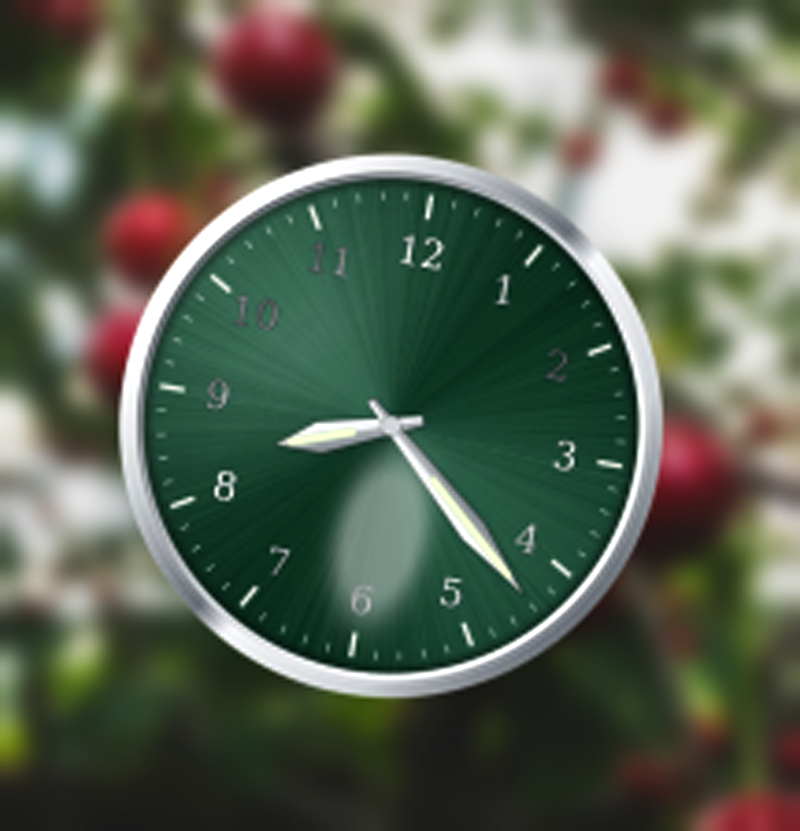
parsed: **8:22**
